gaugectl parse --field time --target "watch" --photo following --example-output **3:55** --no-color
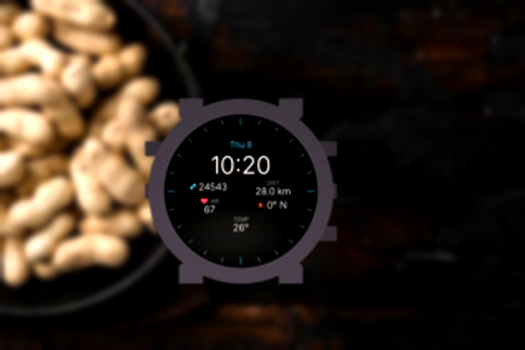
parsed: **10:20**
